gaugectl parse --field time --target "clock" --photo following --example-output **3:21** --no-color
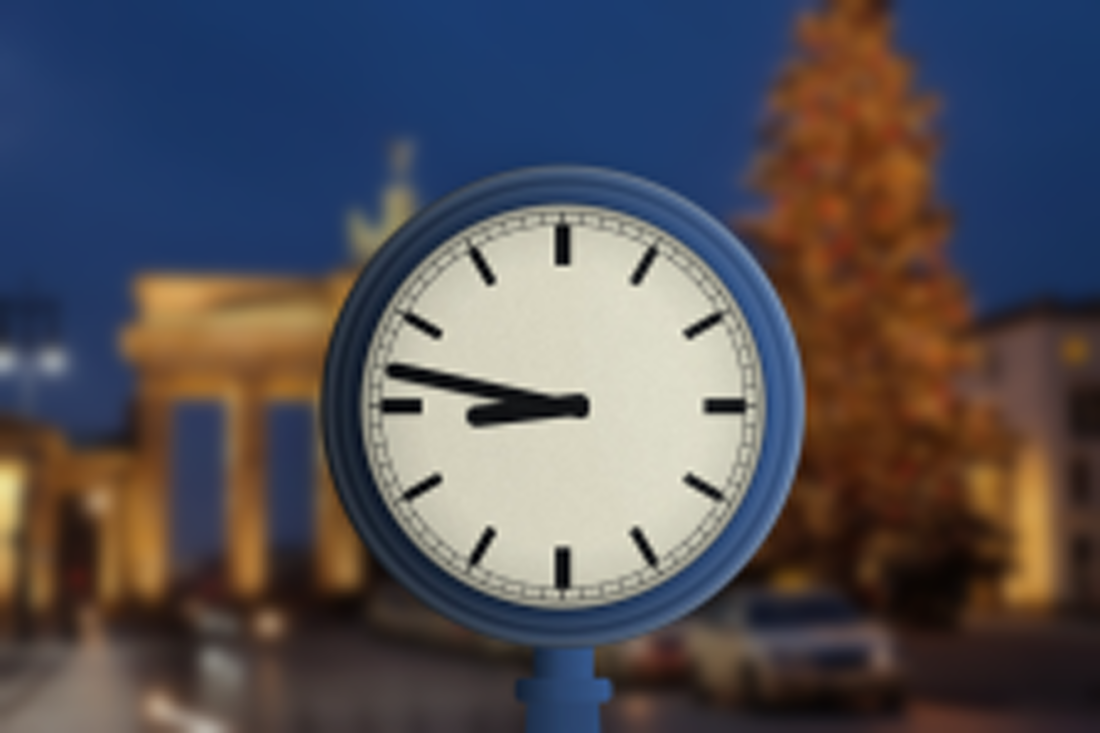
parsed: **8:47**
